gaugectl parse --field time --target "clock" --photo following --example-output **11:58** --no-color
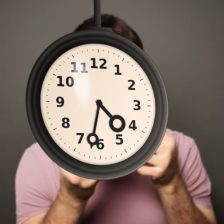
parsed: **4:32**
